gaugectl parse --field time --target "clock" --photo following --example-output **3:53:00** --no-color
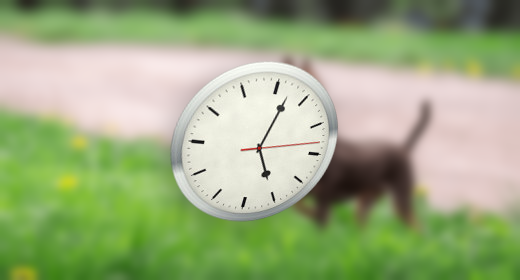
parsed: **5:02:13**
